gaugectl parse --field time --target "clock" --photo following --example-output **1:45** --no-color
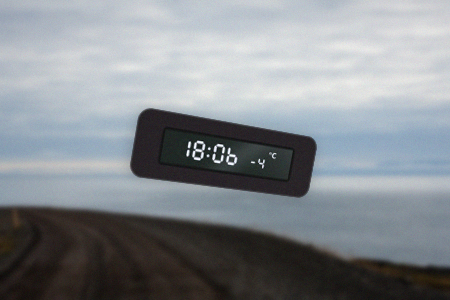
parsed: **18:06**
